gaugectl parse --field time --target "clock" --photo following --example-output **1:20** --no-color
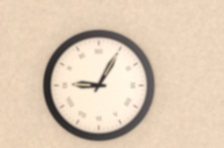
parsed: **9:05**
